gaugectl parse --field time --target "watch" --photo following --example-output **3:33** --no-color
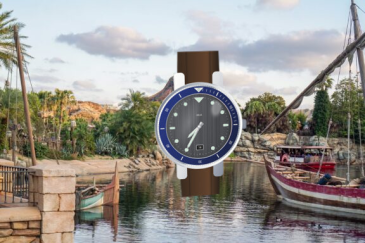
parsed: **7:35**
